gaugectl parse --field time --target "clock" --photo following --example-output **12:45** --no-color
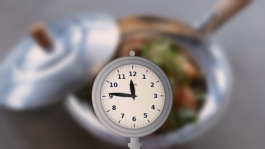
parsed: **11:46**
